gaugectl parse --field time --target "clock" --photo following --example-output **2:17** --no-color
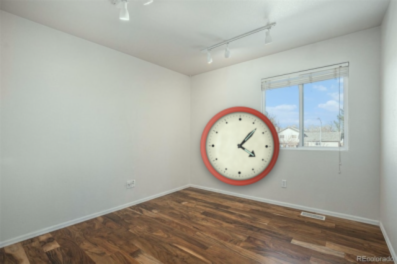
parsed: **4:07**
